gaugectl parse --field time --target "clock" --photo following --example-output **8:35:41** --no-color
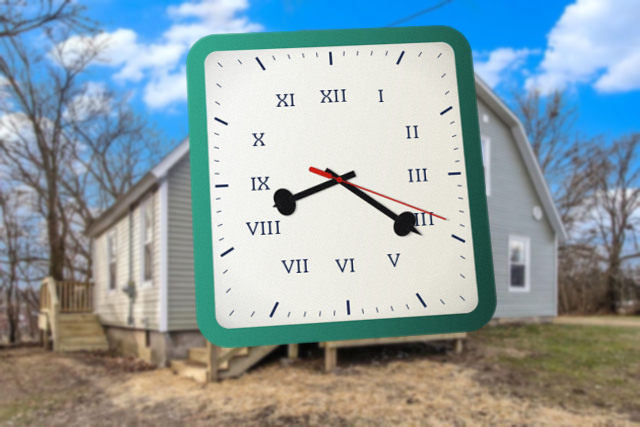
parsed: **8:21:19**
